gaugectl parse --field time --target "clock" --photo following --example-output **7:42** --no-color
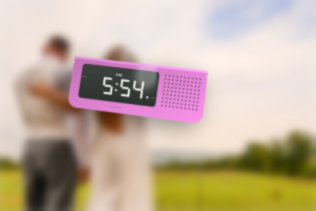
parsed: **5:54**
